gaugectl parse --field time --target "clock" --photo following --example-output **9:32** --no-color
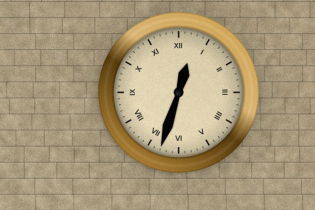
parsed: **12:33**
